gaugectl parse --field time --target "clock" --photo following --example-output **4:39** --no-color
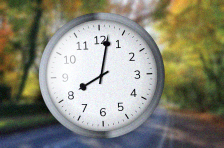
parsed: **8:02**
